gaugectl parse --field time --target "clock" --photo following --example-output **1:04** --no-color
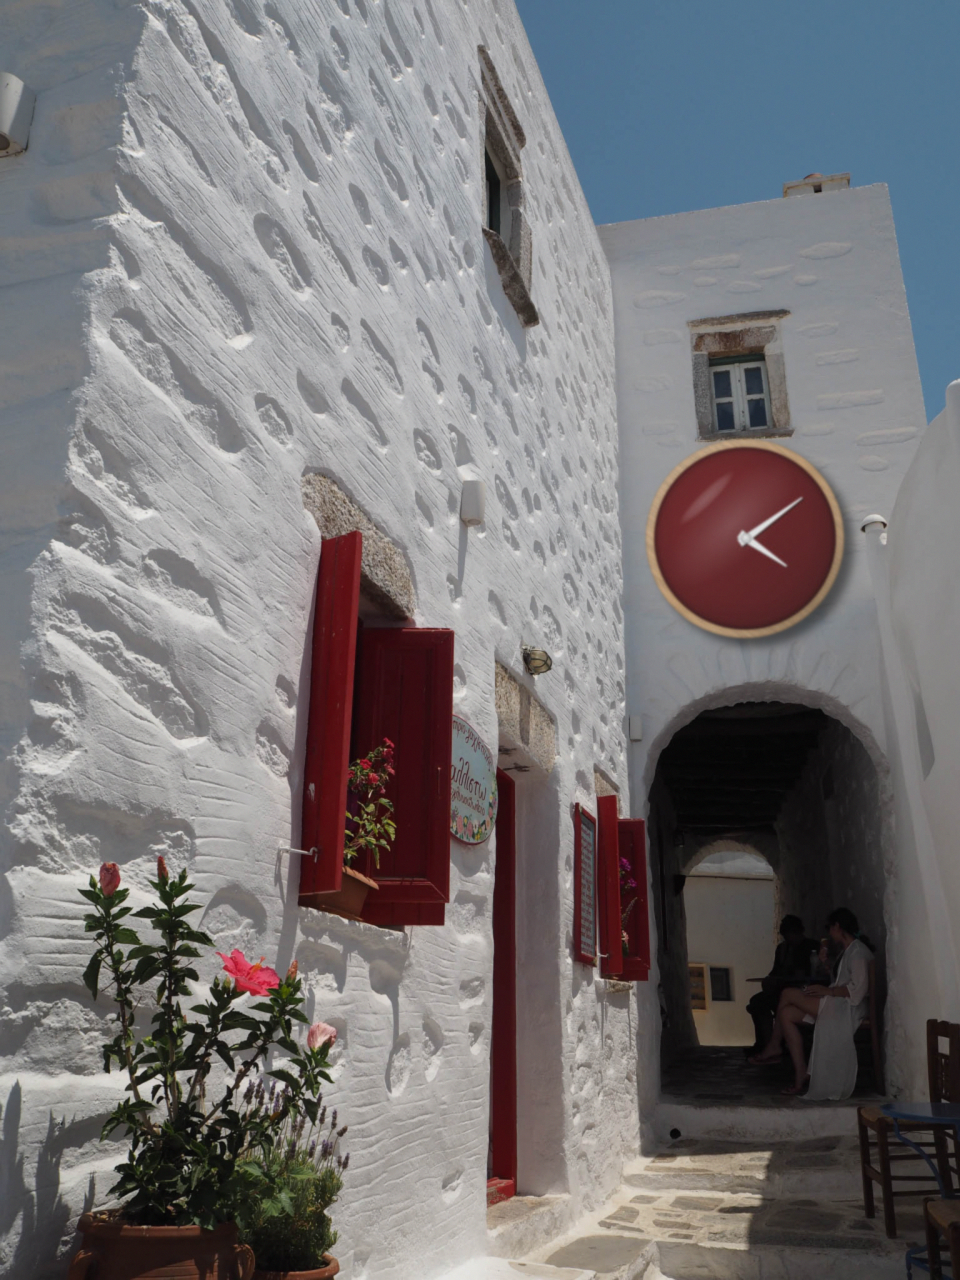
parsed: **4:09**
